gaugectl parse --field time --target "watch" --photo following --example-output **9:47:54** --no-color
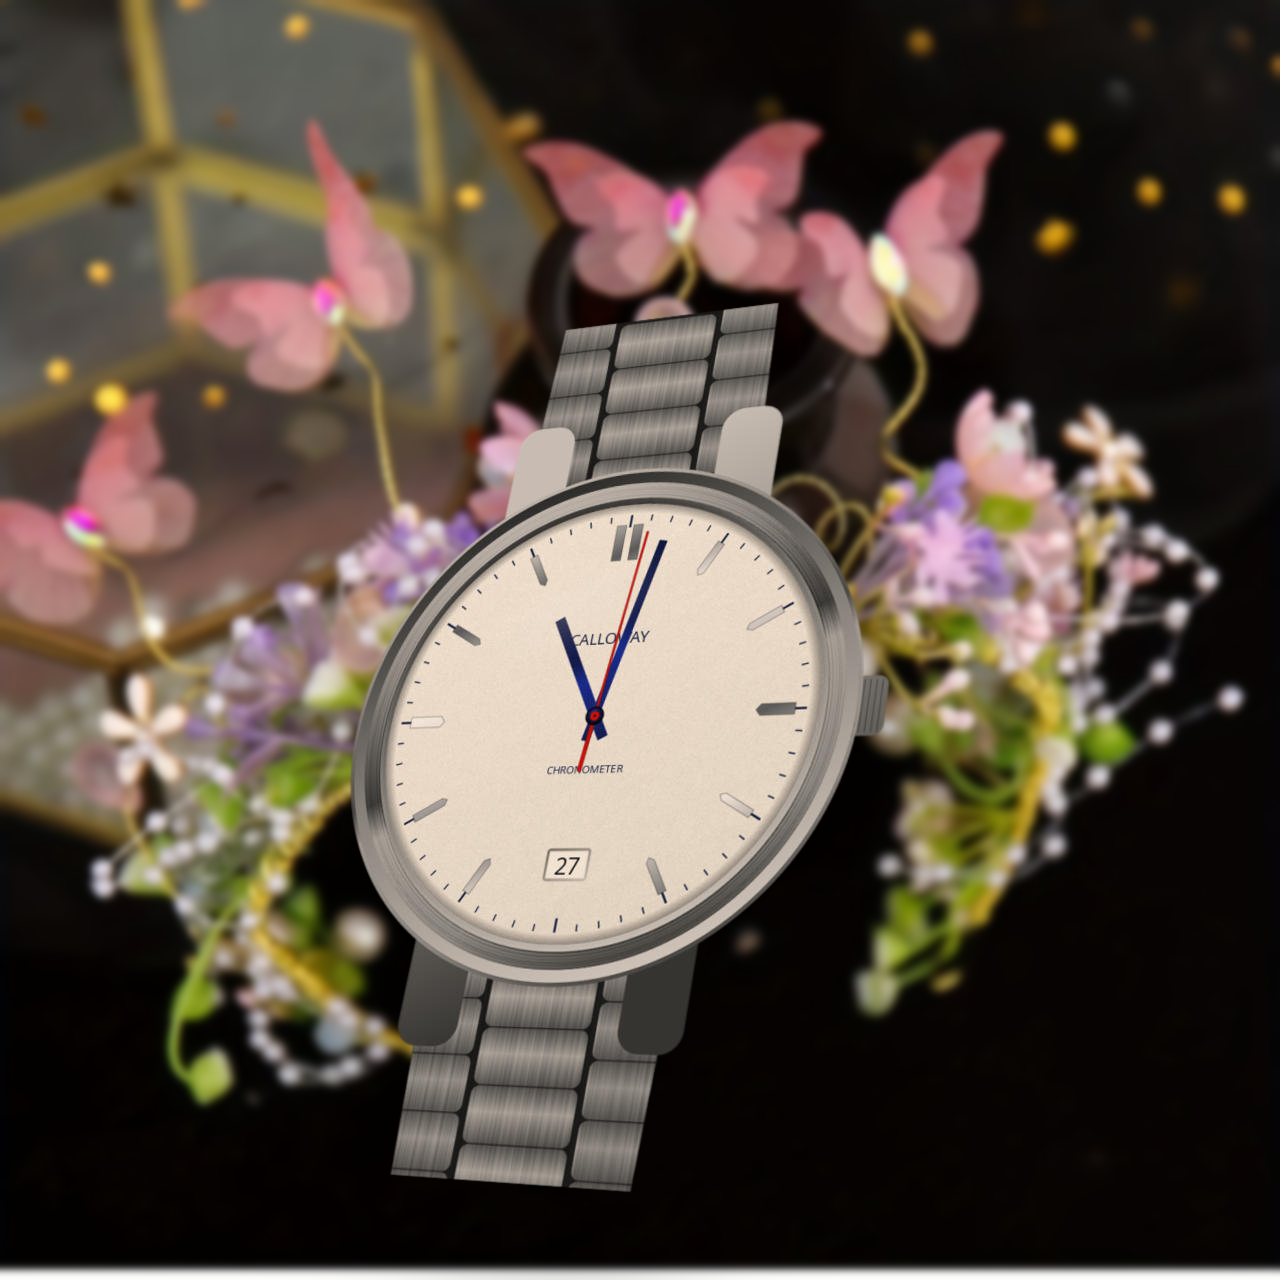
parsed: **11:02:01**
